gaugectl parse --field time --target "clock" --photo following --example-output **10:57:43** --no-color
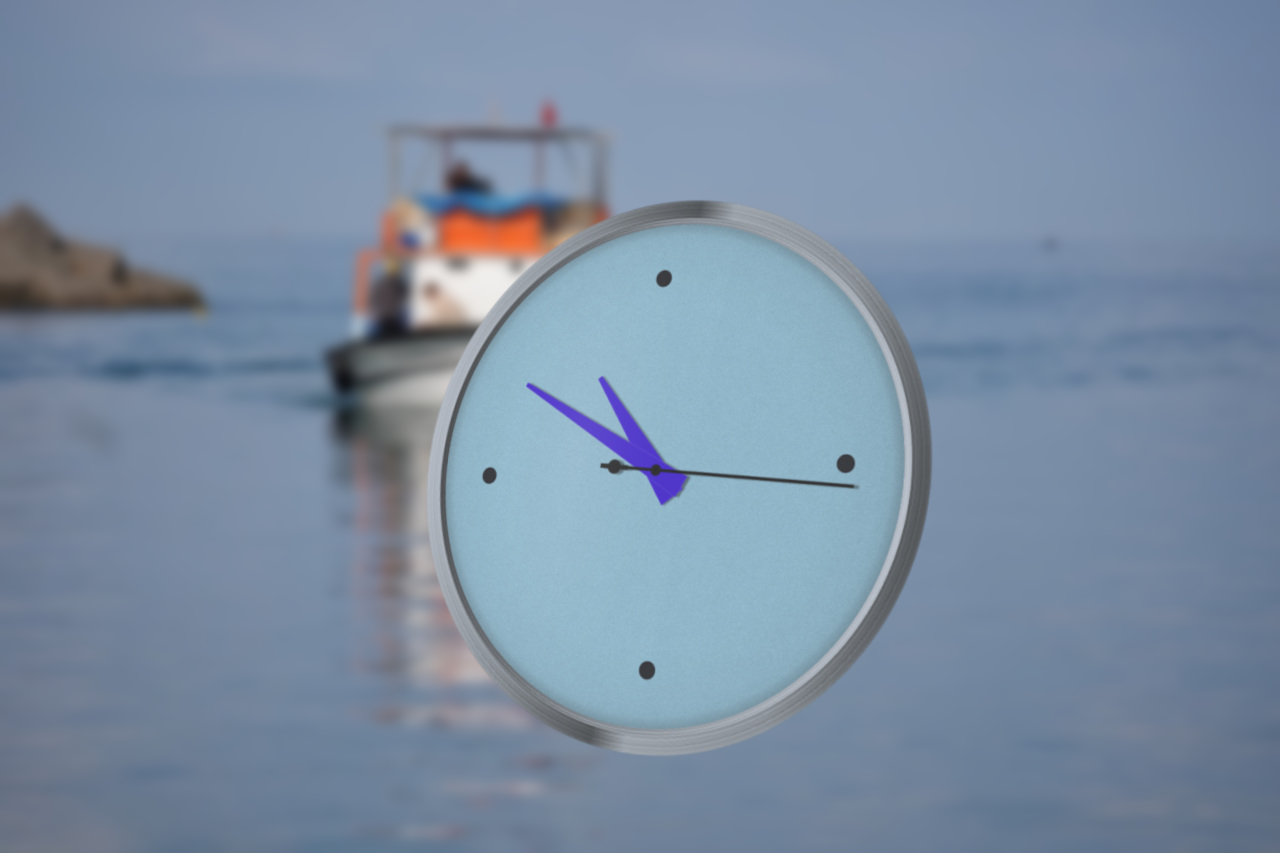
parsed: **10:50:16**
